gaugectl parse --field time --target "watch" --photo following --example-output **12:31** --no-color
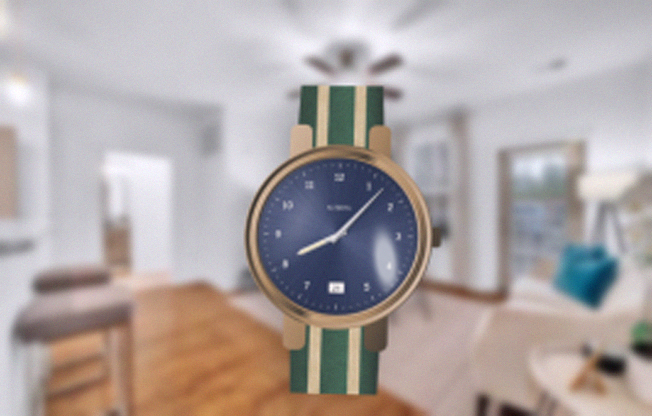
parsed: **8:07**
